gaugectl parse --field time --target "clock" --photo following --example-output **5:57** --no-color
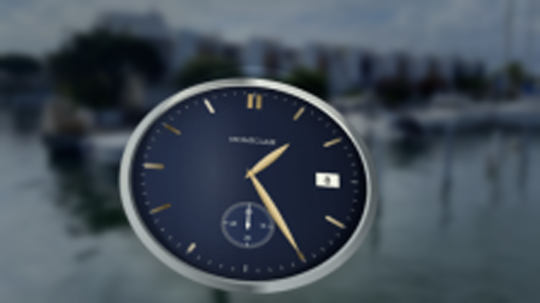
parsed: **1:25**
